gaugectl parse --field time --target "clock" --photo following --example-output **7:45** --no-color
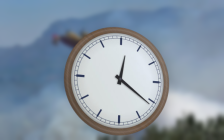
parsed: **12:21**
